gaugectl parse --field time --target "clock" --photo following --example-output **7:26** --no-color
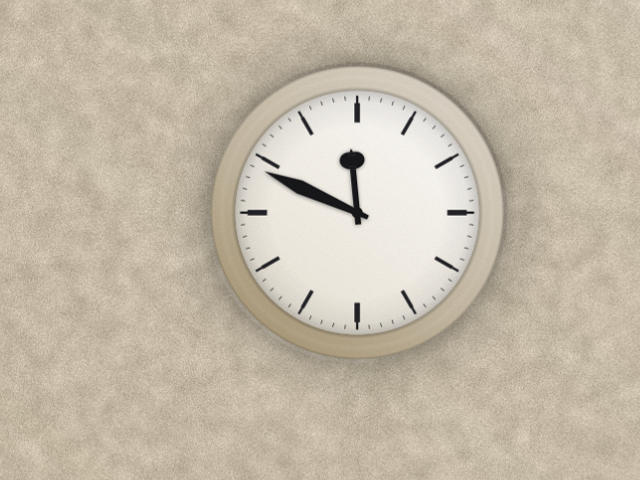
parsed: **11:49**
